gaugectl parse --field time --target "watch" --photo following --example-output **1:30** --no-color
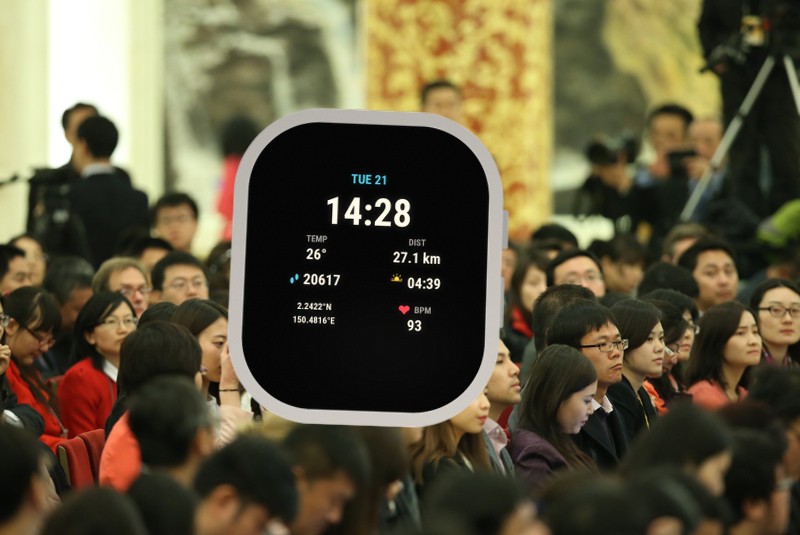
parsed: **14:28**
